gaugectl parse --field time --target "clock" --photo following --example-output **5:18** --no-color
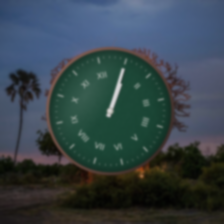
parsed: **1:05**
